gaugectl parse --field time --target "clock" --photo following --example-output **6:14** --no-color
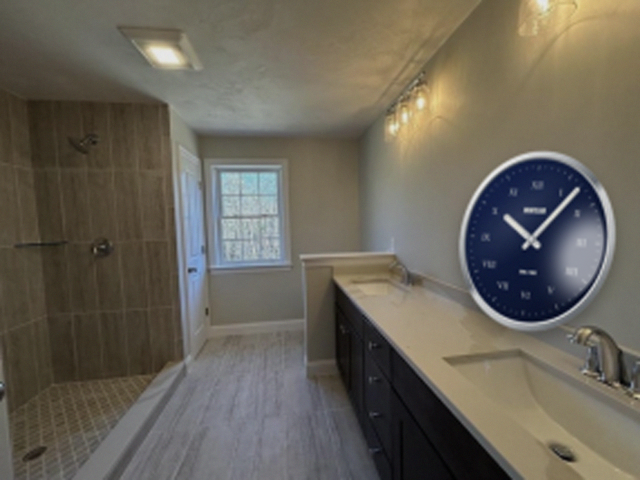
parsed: **10:07**
